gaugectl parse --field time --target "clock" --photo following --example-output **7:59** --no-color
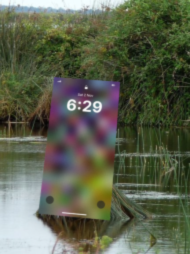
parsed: **6:29**
